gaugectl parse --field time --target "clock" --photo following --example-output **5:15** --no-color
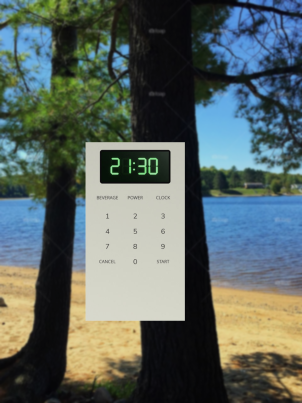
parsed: **21:30**
